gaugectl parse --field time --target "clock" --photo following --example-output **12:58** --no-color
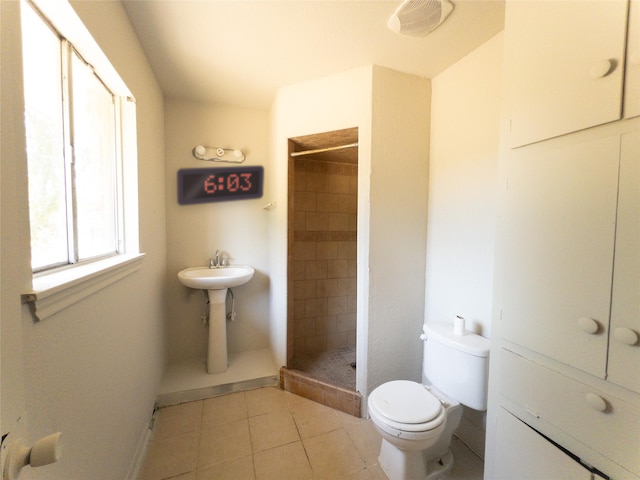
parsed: **6:03**
